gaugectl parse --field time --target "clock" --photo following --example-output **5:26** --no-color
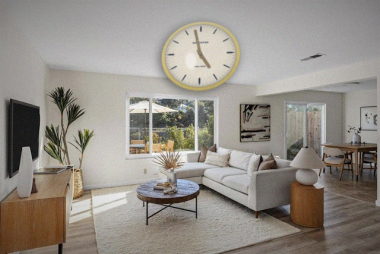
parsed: **4:58**
